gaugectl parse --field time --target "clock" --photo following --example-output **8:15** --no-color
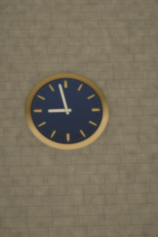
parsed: **8:58**
